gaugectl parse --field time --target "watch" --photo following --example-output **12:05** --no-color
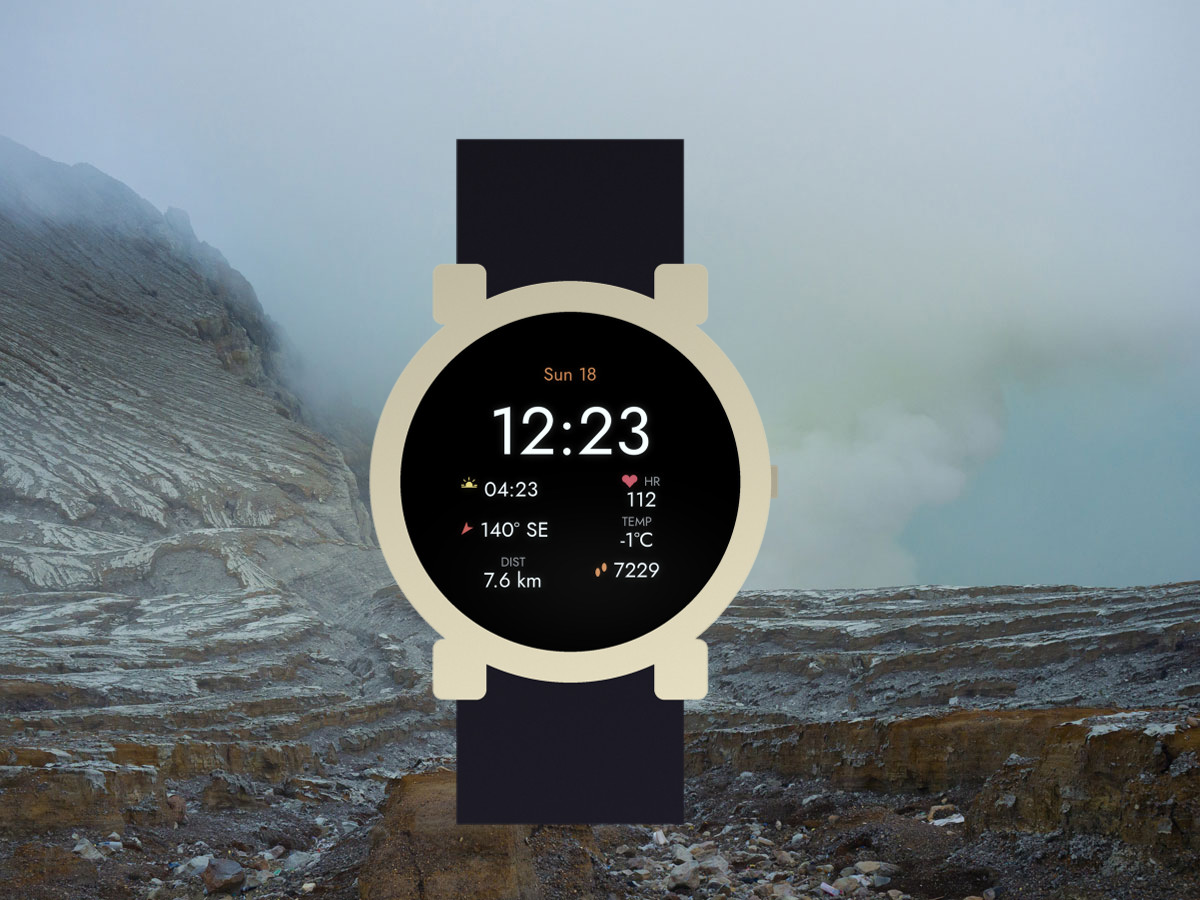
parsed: **12:23**
